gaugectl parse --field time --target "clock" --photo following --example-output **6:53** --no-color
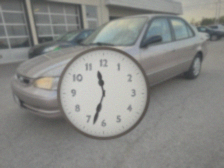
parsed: **11:33**
